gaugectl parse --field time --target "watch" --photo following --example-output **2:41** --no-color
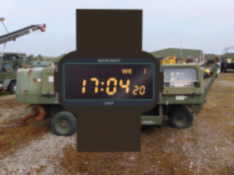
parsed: **17:04**
